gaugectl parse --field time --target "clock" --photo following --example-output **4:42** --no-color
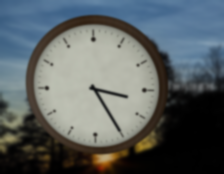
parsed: **3:25**
